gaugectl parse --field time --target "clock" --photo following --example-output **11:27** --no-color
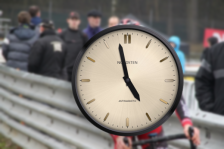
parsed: **4:58**
